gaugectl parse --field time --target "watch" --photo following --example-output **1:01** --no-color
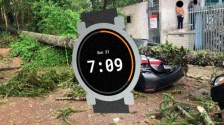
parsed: **7:09**
